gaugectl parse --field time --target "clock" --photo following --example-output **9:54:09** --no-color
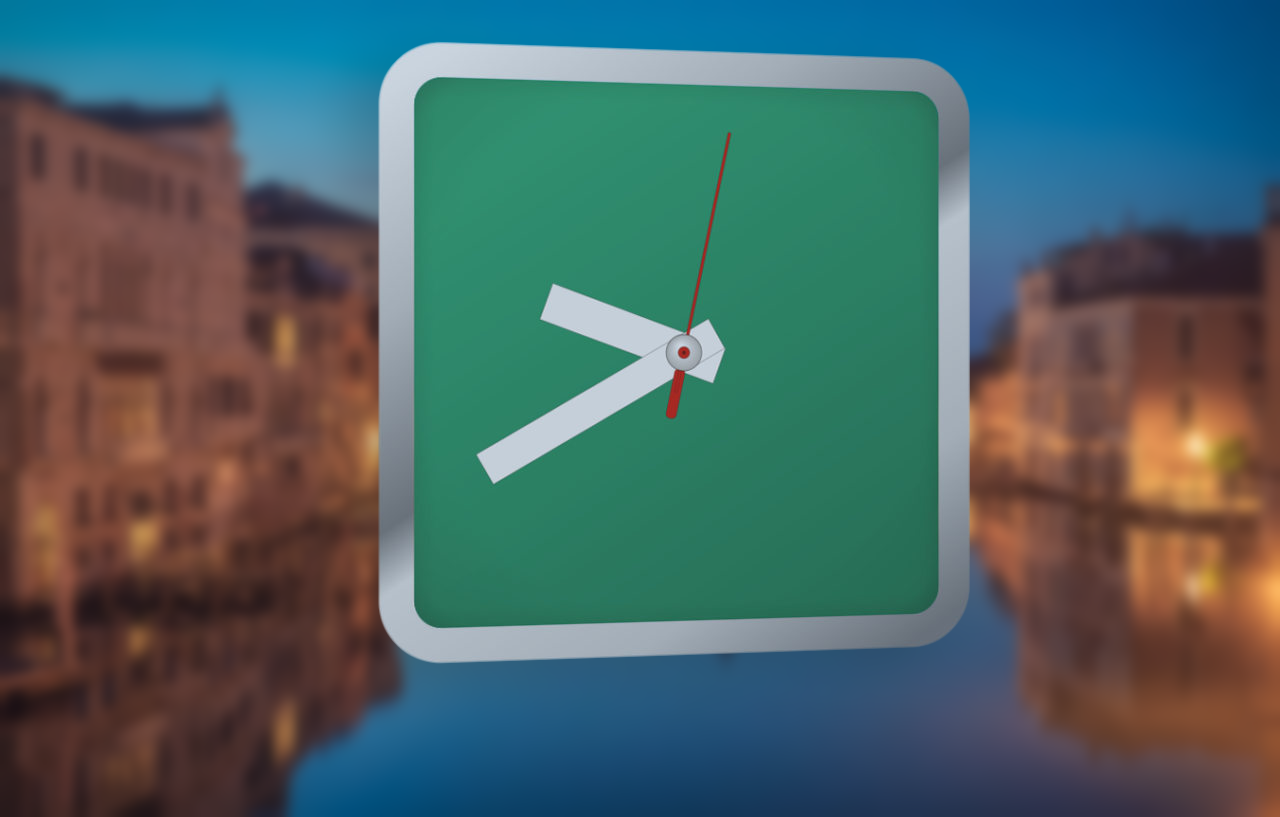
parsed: **9:40:02**
